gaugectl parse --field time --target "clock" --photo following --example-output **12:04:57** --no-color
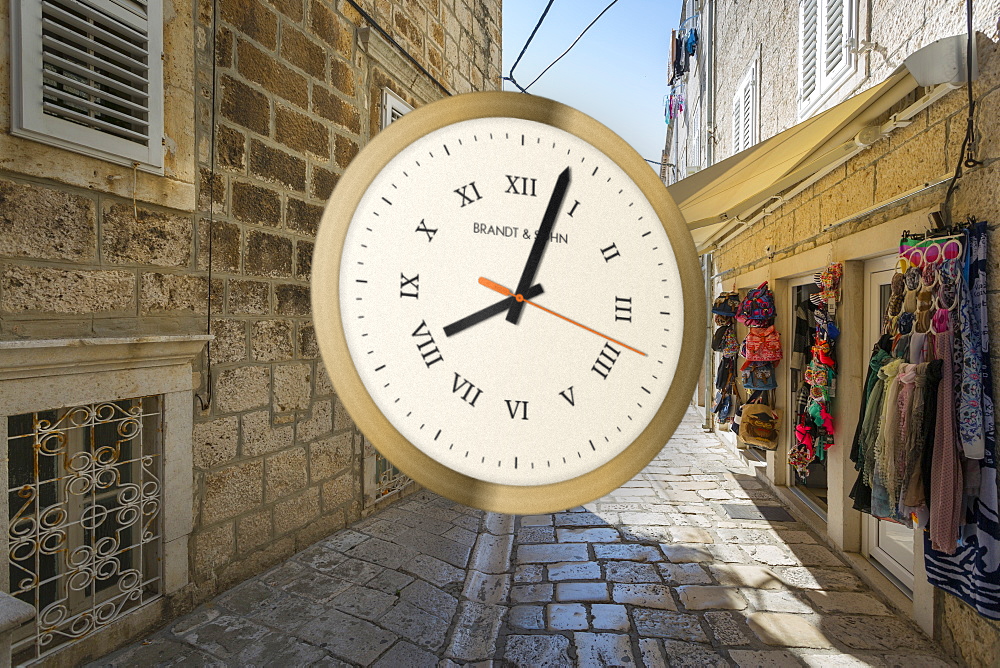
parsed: **8:03:18**
